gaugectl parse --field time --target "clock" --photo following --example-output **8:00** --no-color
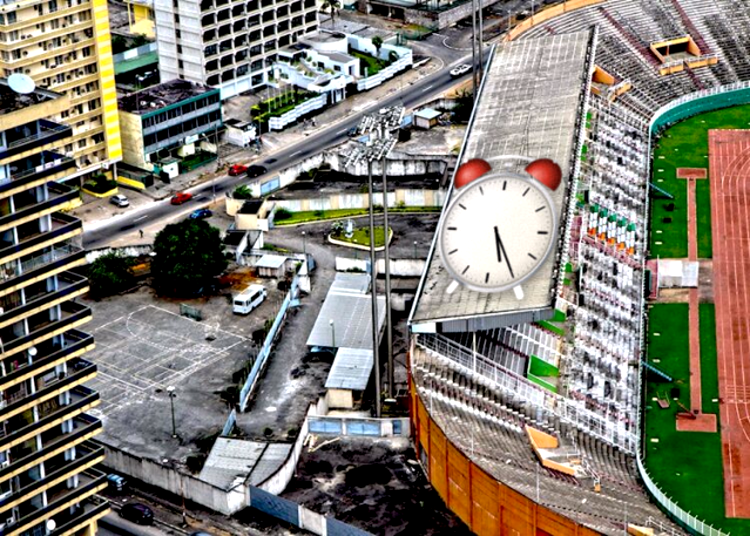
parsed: **5:25**
